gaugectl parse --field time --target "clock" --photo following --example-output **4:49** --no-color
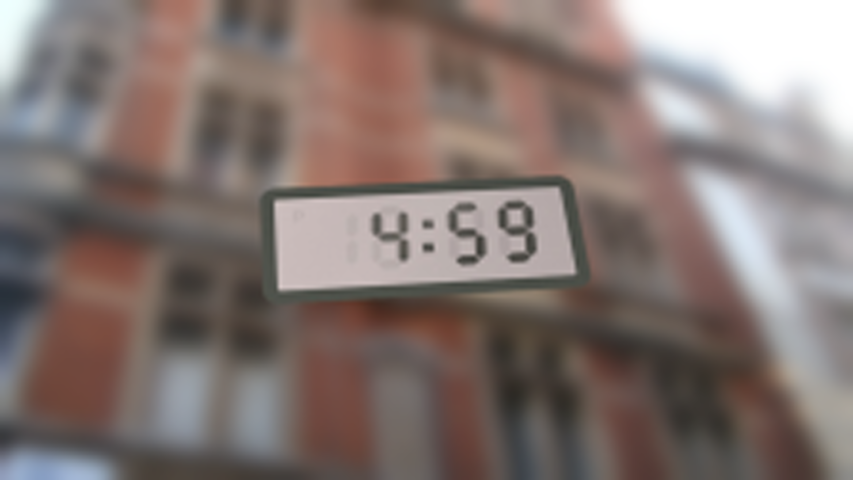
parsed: **4:59**
